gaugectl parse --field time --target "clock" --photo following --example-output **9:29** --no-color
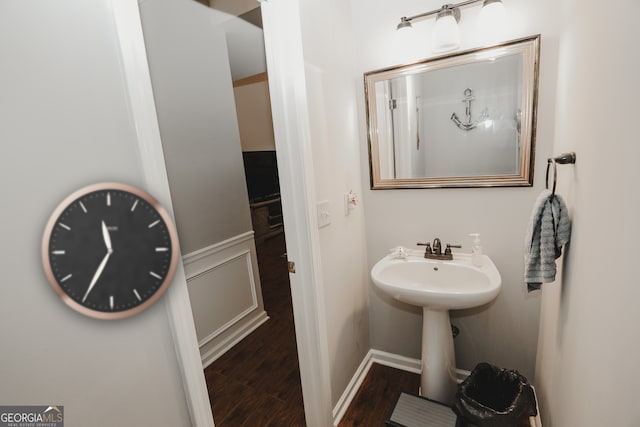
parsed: **11:35**
